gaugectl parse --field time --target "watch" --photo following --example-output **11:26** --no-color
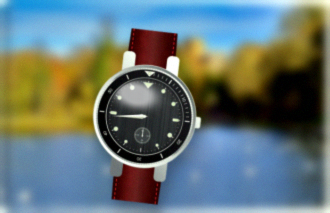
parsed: **8:44**
